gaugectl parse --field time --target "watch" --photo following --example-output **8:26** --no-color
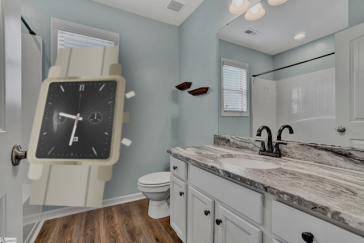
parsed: **9:31**
